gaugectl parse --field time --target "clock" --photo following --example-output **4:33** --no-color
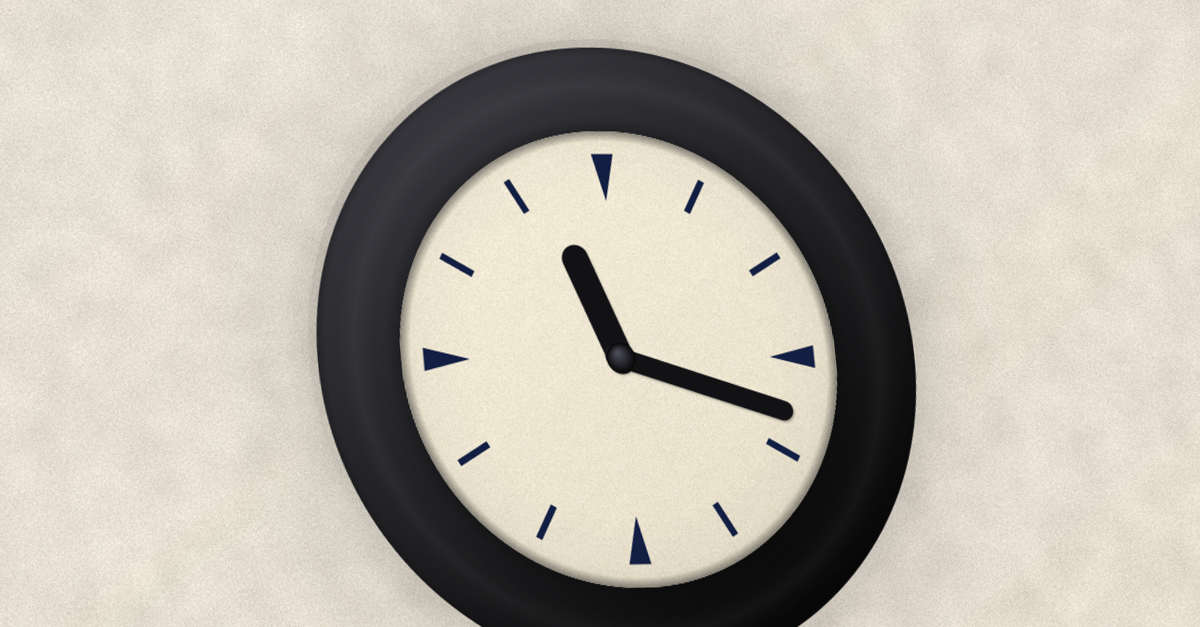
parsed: **11:18**
